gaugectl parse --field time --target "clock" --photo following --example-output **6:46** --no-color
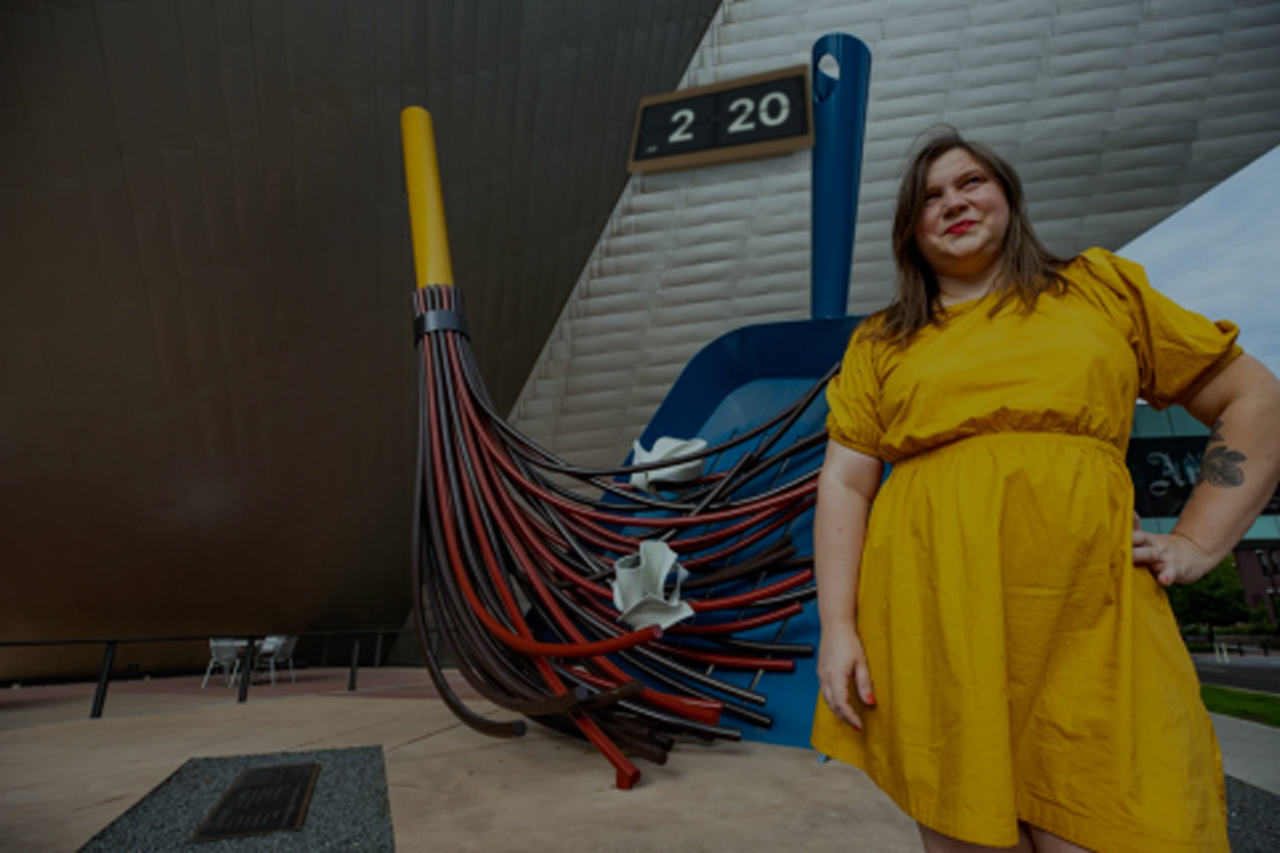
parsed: **2:20**
